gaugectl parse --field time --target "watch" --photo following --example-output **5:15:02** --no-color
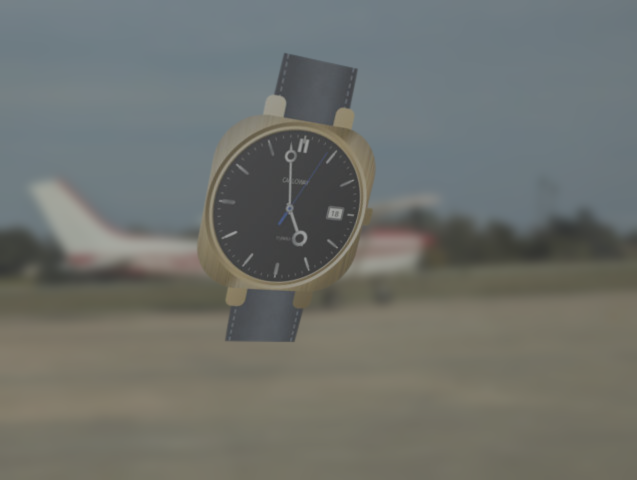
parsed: **4:58:04**
